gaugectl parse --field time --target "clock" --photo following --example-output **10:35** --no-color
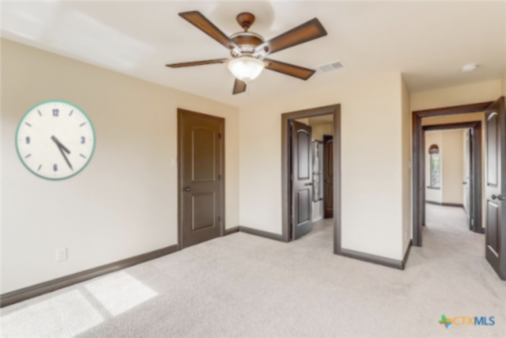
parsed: **4:25**
